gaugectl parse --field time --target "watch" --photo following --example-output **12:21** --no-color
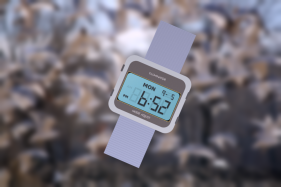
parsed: **6:52**
